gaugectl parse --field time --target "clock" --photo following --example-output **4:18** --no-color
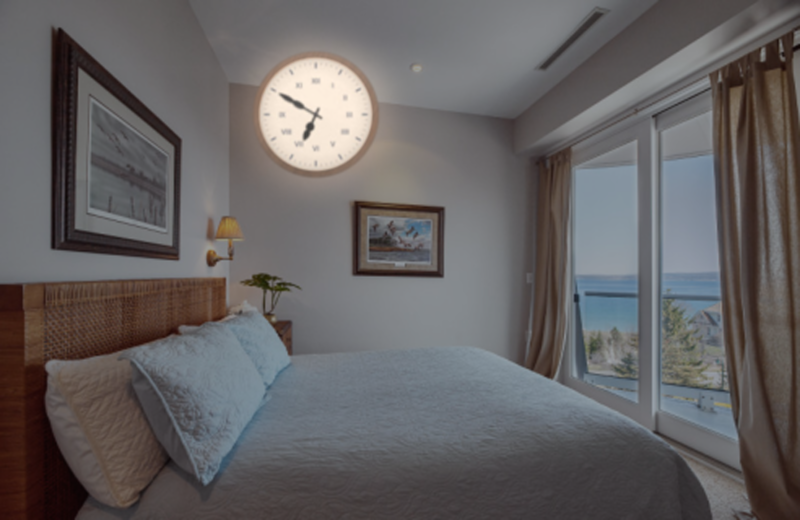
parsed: **6:50**
